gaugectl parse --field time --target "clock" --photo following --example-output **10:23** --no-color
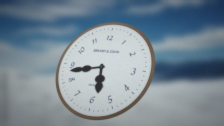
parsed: **5:43**
